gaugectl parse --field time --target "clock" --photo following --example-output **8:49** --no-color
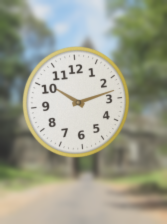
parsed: **10:13**
